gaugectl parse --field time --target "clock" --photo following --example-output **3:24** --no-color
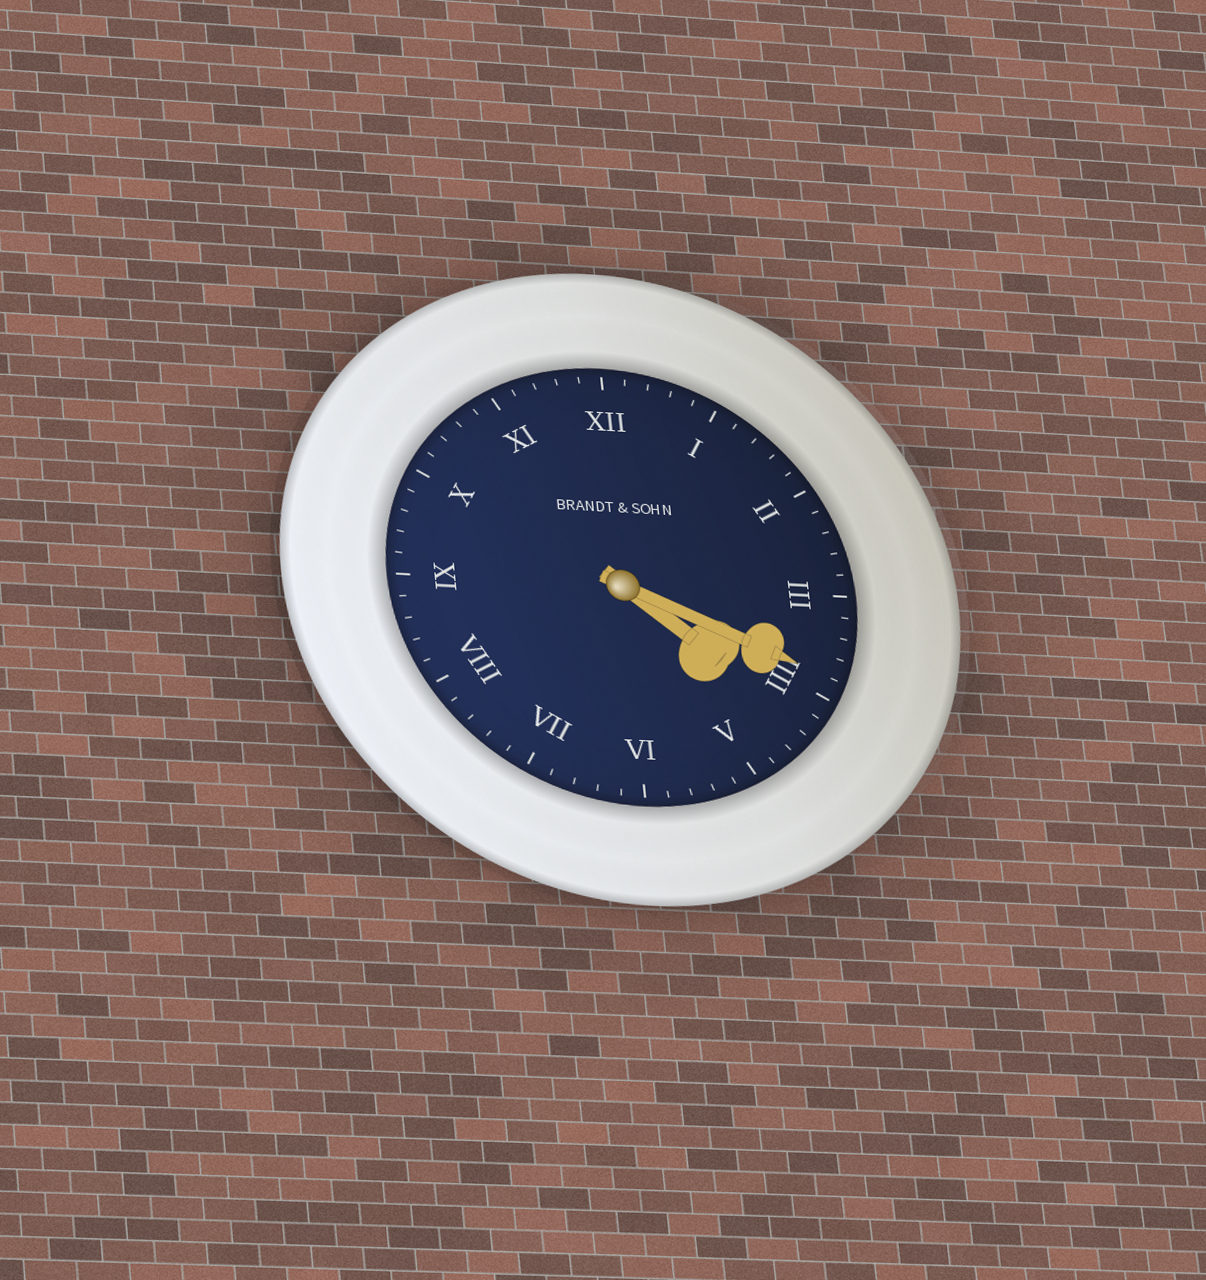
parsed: **4:19**
